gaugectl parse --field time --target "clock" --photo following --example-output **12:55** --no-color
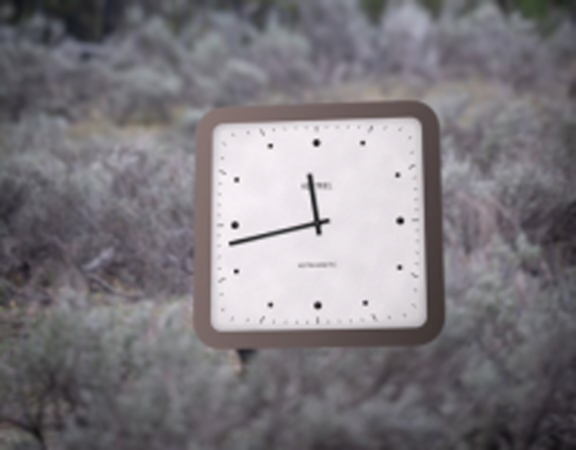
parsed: **11:43**
